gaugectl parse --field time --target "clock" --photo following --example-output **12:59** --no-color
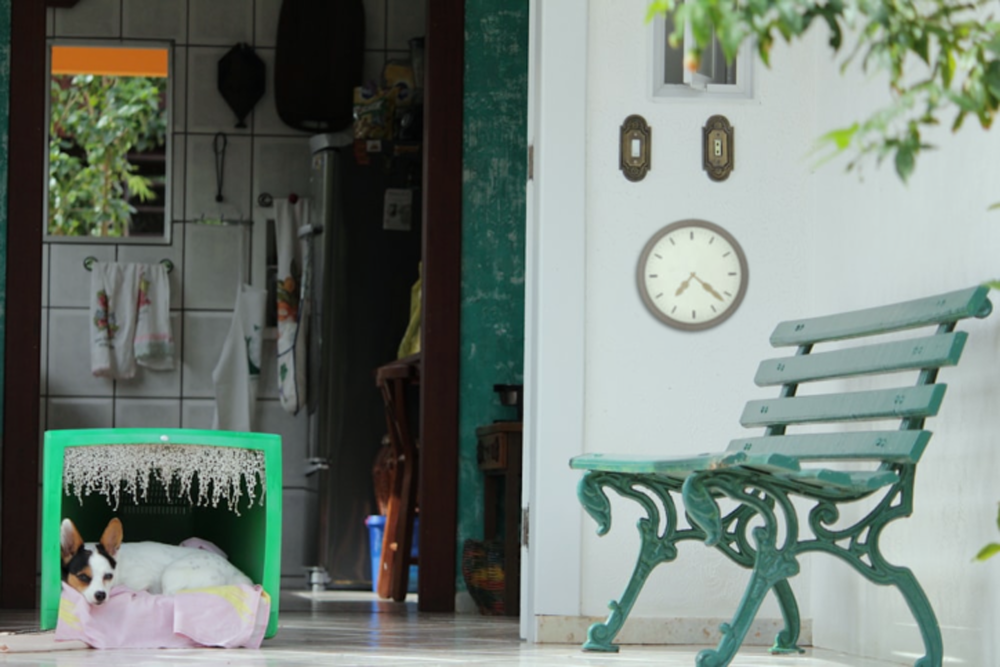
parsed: **7:22**
